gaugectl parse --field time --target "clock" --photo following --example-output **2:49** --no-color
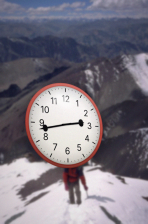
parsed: **2:43**
